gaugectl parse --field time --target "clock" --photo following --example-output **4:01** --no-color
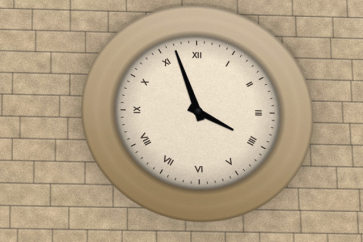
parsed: **3:57**
